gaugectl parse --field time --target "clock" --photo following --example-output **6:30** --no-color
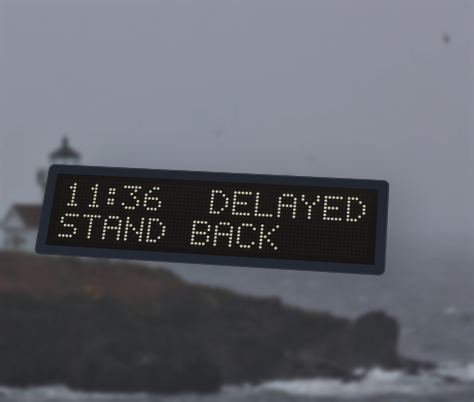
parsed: **11:36**
